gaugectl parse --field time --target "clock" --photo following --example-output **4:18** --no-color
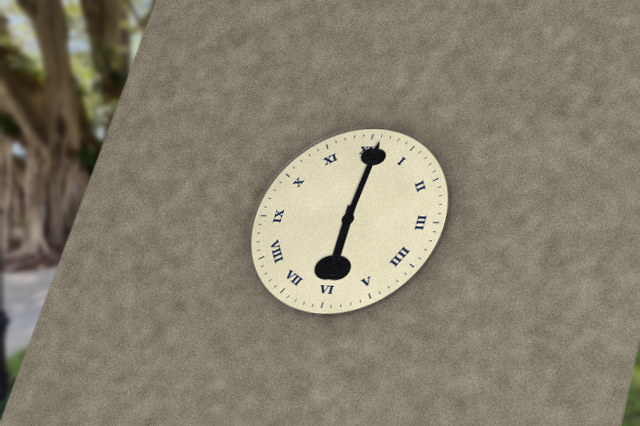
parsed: **6:01**
